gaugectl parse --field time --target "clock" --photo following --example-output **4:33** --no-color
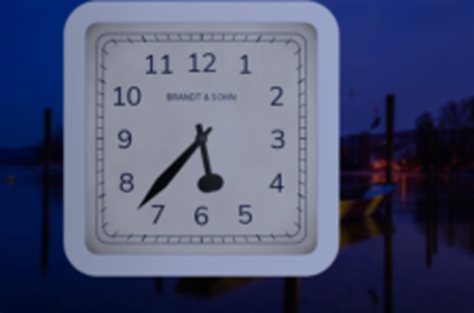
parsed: **5:37**
